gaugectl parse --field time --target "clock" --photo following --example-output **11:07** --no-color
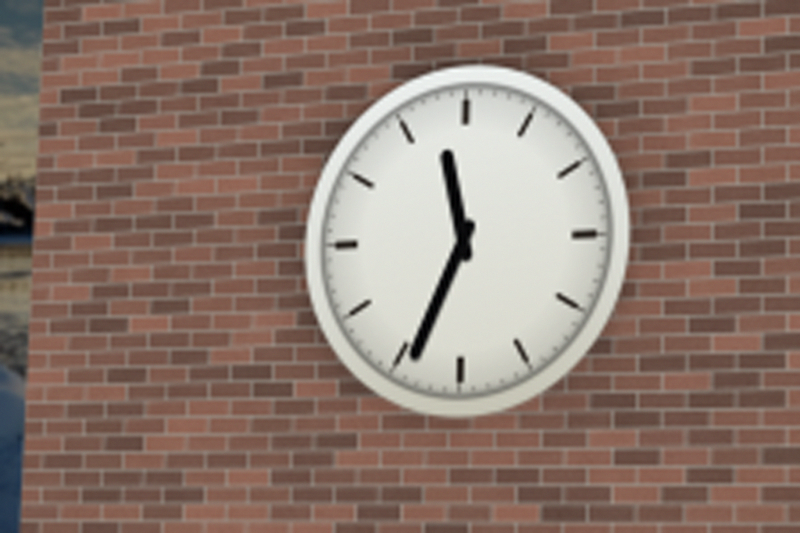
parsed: **11:34**
